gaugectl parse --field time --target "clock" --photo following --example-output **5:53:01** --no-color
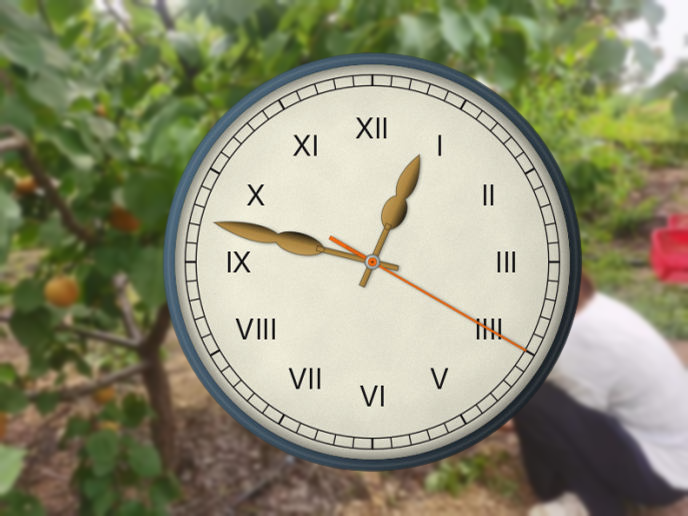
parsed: **12:47:20**
